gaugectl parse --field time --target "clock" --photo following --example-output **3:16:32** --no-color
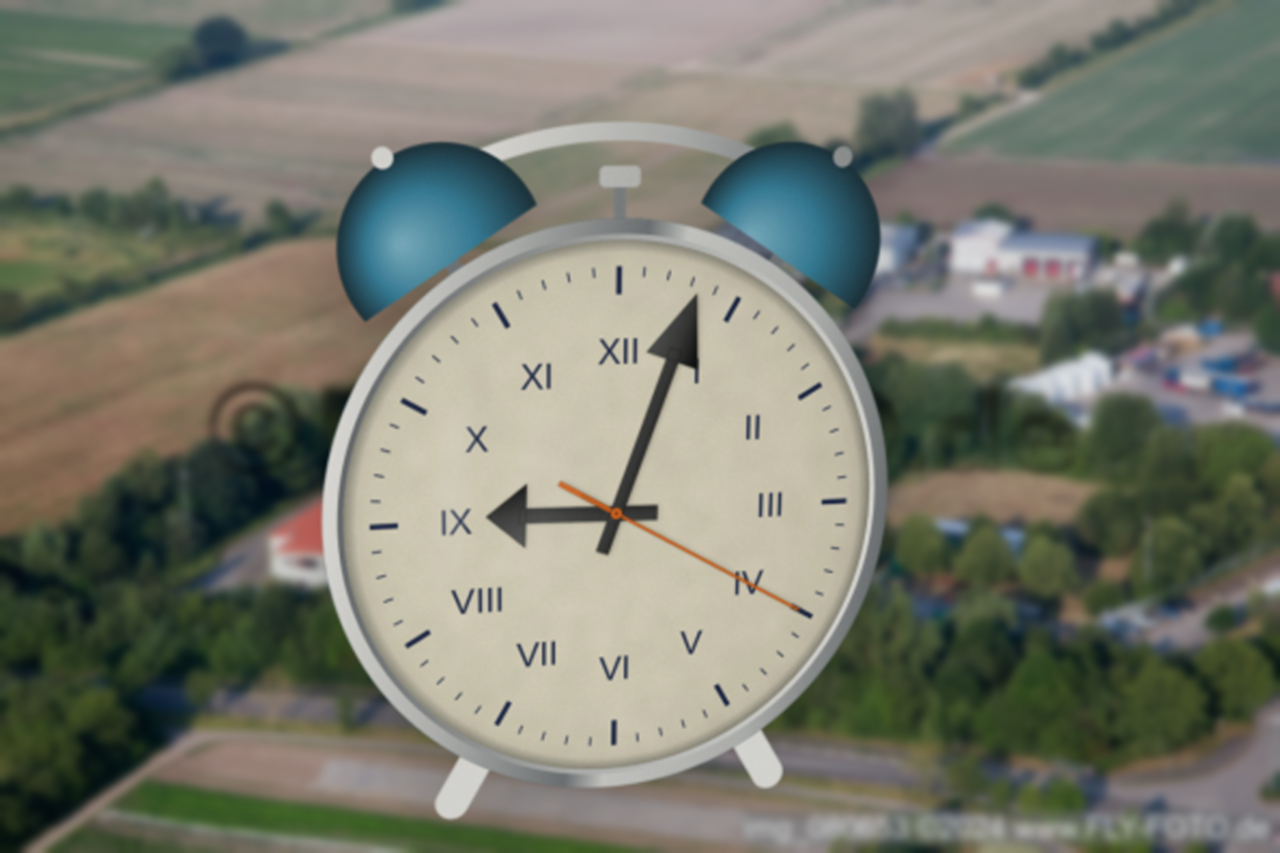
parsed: **9:03:20**
